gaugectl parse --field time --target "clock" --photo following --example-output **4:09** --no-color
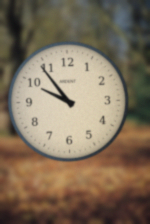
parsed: **9:54**
